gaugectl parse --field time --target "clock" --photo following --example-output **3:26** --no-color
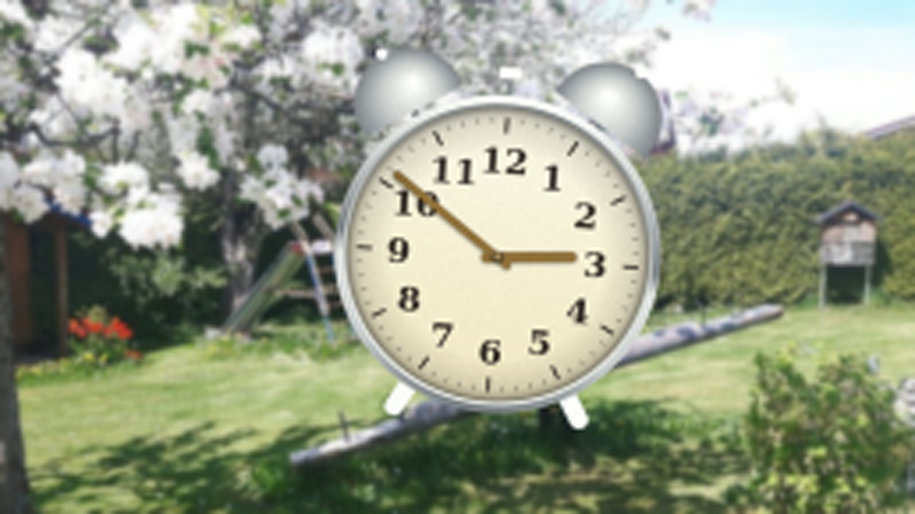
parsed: **2:51**
